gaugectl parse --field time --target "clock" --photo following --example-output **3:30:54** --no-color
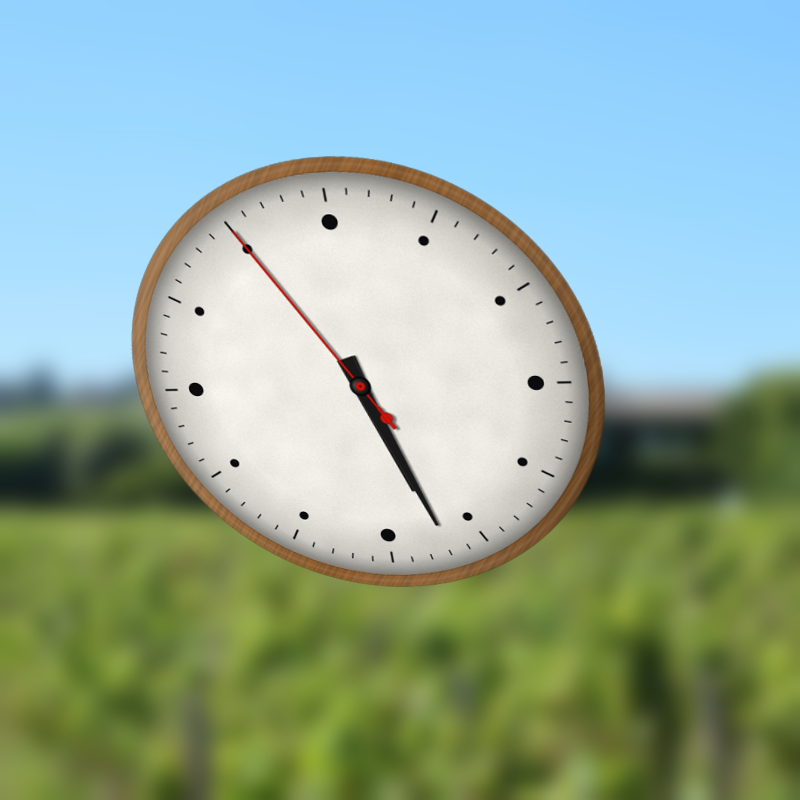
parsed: **5:26:55**
